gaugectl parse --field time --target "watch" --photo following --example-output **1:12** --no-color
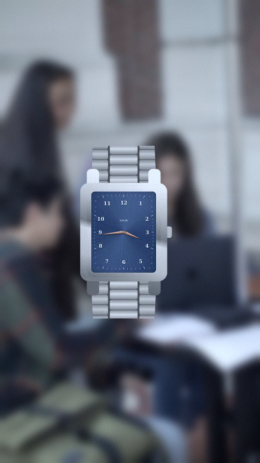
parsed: **3:44**
